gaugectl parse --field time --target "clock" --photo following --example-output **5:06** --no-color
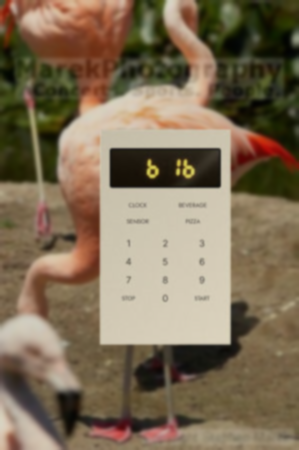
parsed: **6:16**
